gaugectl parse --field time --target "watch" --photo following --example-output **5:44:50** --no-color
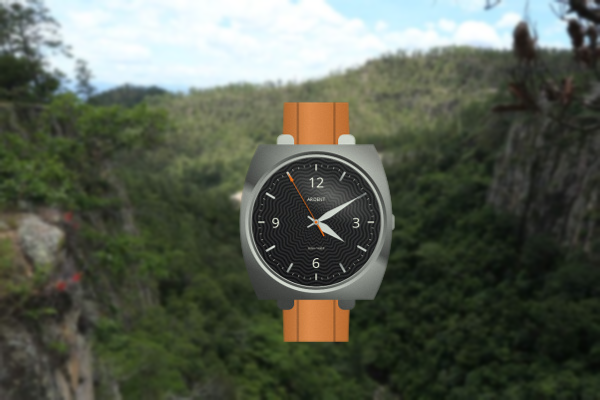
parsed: **4:09:55**
